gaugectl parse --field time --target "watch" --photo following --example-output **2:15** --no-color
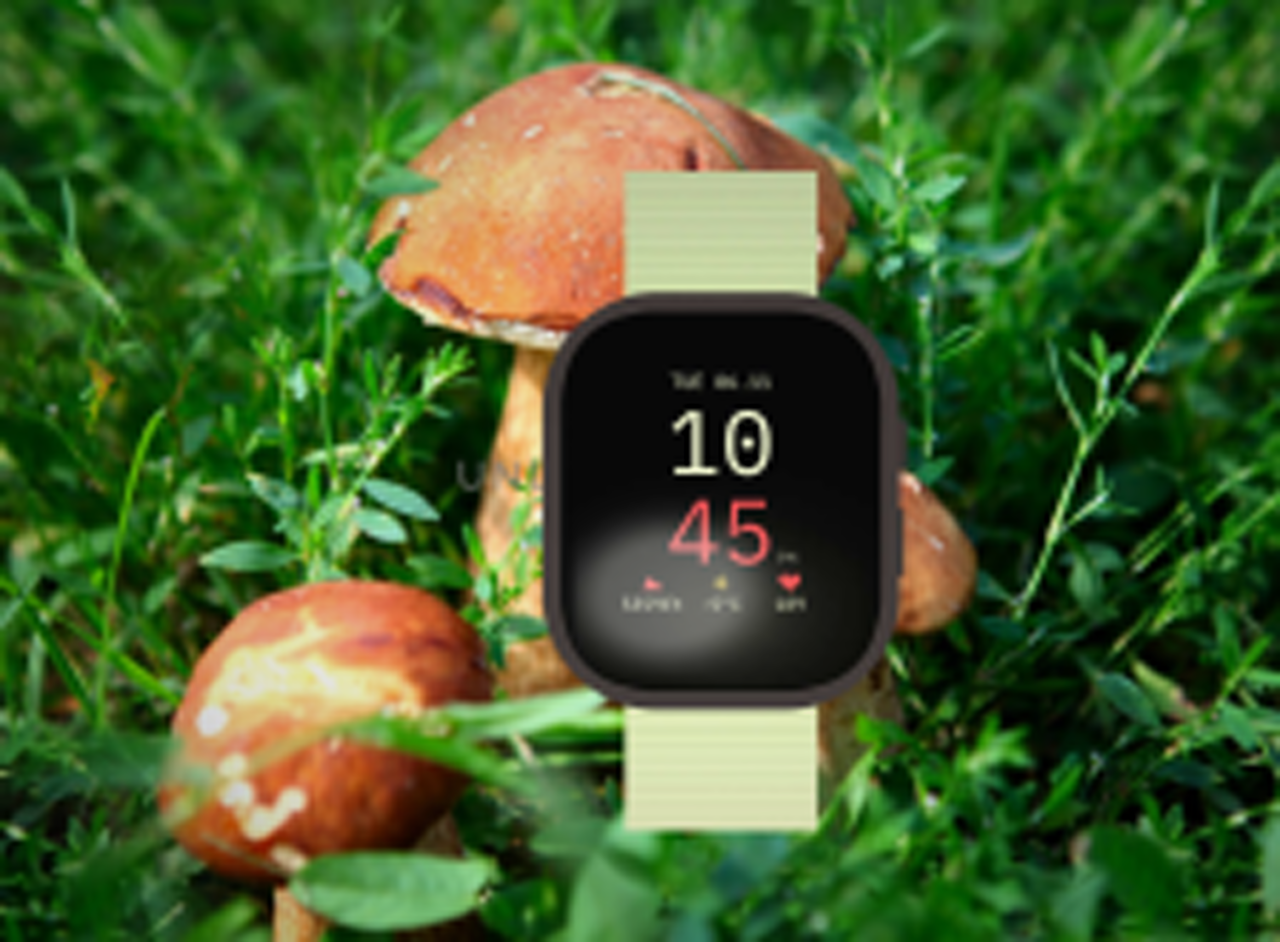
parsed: **10:45**
